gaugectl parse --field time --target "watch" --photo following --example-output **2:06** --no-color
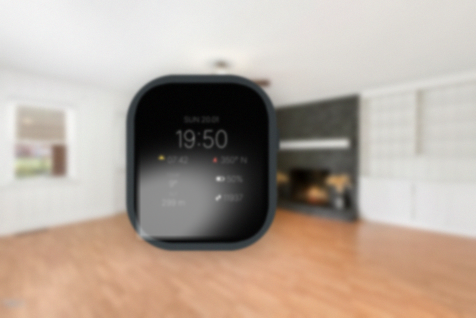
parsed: **19:50**
